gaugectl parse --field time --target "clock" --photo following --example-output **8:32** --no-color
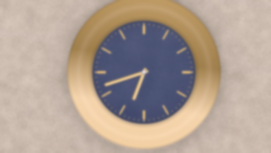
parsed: **6:42**
